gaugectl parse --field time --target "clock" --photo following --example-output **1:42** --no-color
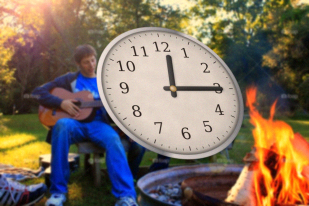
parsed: **12:15**
